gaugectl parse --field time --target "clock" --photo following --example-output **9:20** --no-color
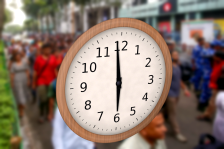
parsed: **5:59**
